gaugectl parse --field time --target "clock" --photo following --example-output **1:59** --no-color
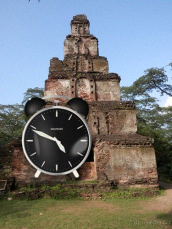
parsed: **4:49**
